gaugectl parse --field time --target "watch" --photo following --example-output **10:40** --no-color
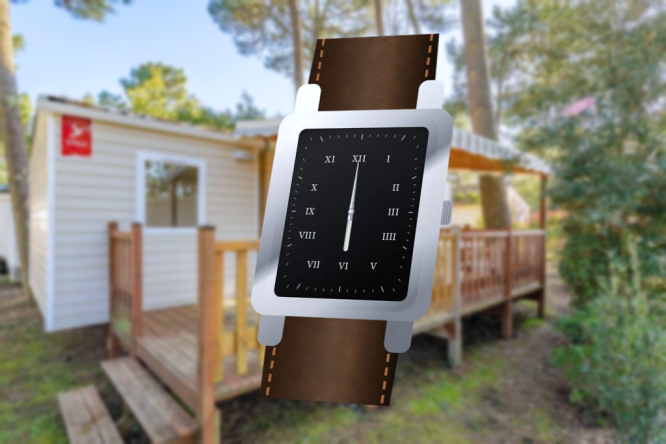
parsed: **6:00**
